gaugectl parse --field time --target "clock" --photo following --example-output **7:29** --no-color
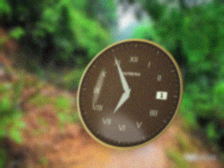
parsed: **6:55**
